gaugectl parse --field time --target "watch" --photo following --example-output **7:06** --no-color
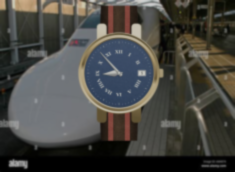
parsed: **8:53**
